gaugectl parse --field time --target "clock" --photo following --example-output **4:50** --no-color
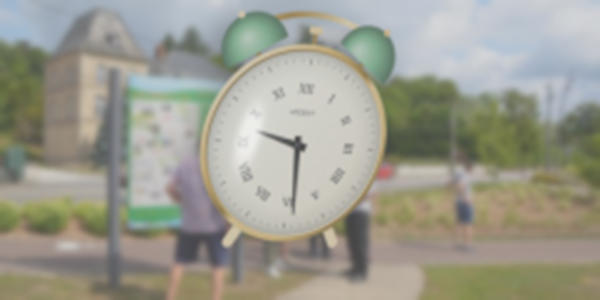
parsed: **9:29**
